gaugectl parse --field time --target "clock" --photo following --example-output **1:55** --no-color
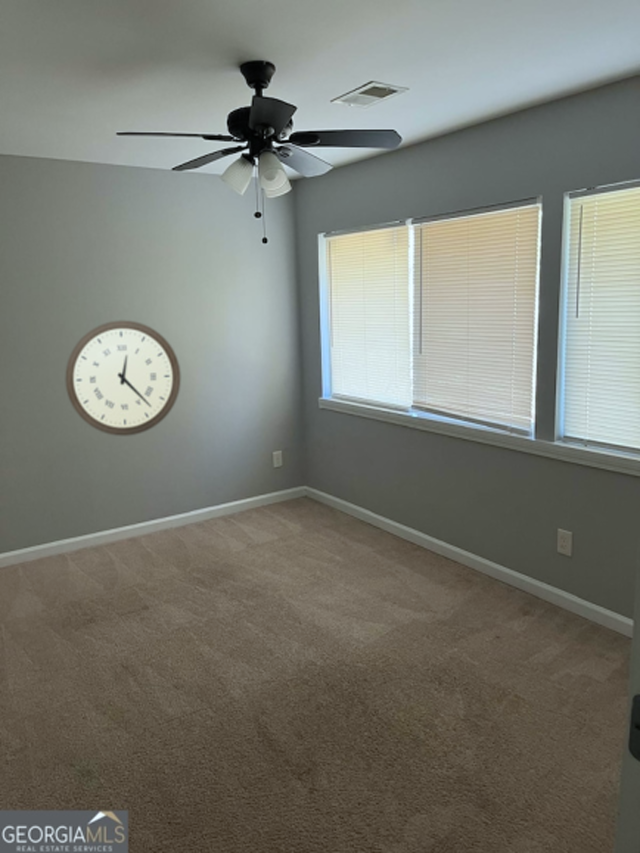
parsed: **12:23**
